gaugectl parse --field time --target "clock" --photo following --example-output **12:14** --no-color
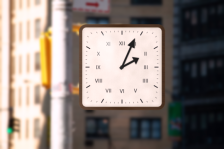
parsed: **2:04**
